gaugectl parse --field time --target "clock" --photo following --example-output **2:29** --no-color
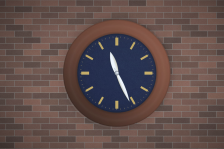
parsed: **11:26**
